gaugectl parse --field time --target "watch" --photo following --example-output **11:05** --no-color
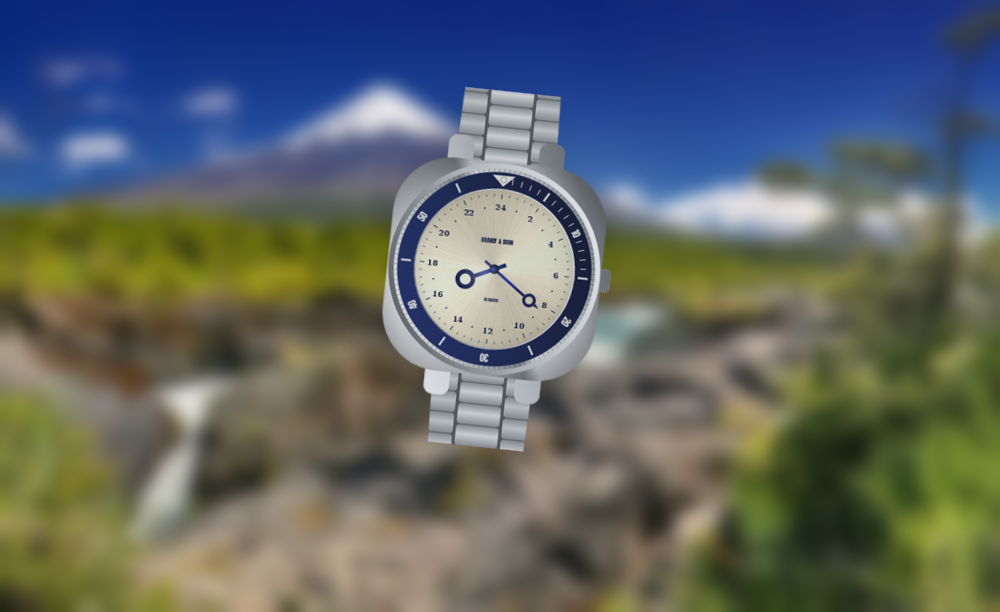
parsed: **16:21**
